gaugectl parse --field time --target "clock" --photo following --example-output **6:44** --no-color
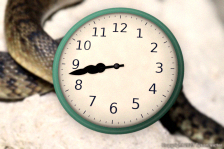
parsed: **8:43**
